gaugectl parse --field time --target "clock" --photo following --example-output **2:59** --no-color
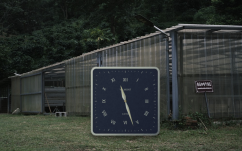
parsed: **11:27**
